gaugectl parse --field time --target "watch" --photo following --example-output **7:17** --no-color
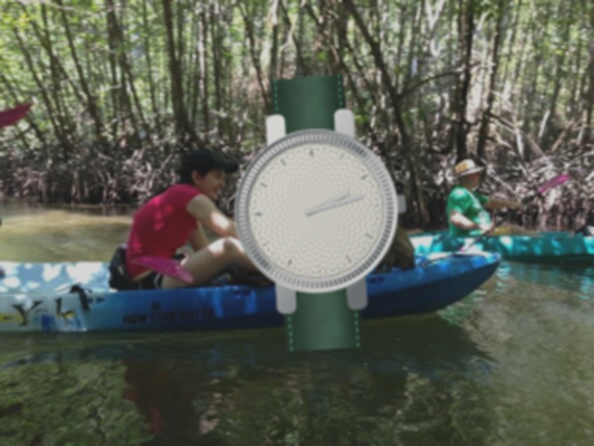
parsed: **2:13**
